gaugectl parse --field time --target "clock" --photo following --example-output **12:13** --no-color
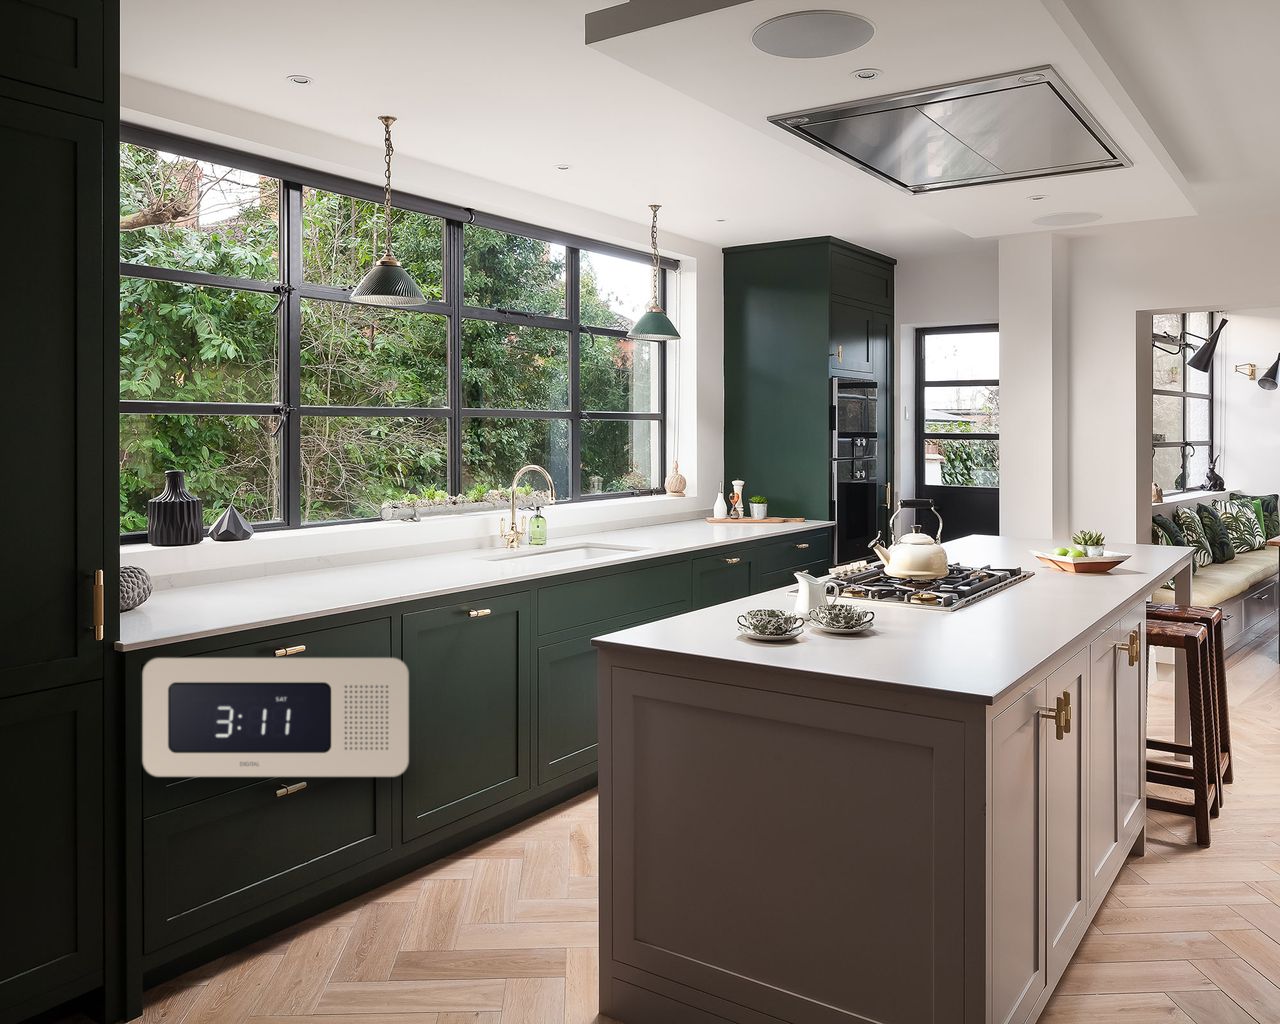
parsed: **3:11**
